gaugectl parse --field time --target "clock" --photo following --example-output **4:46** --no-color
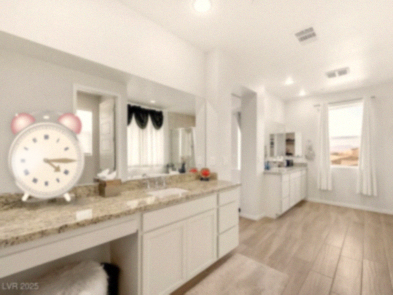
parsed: **4:15**
